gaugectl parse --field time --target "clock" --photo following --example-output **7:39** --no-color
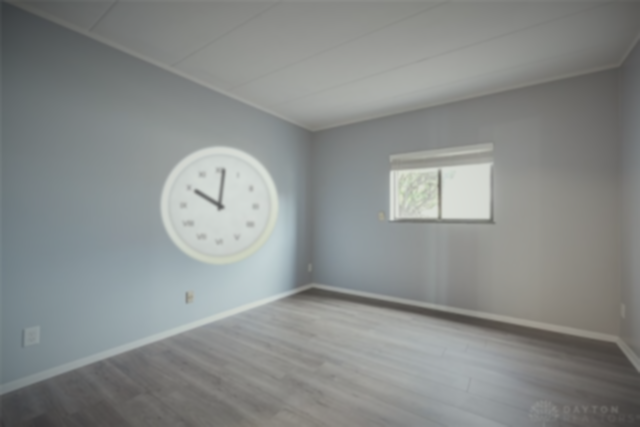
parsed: **10:01**
